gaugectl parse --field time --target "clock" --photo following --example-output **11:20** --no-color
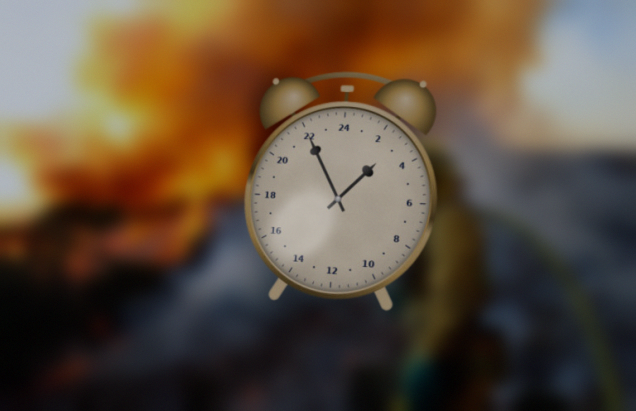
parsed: **2:55**
